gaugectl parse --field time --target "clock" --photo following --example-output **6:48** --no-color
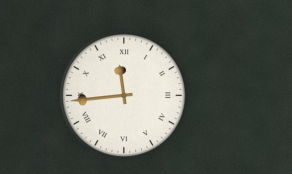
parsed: **11:44**
